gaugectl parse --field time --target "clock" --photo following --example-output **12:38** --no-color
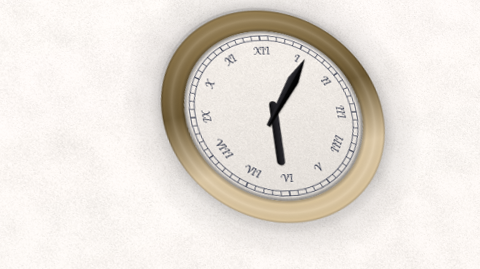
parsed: **6:06**
